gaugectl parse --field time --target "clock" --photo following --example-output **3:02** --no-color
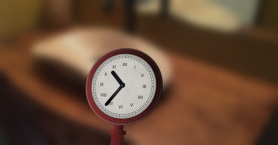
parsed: **10:36**
